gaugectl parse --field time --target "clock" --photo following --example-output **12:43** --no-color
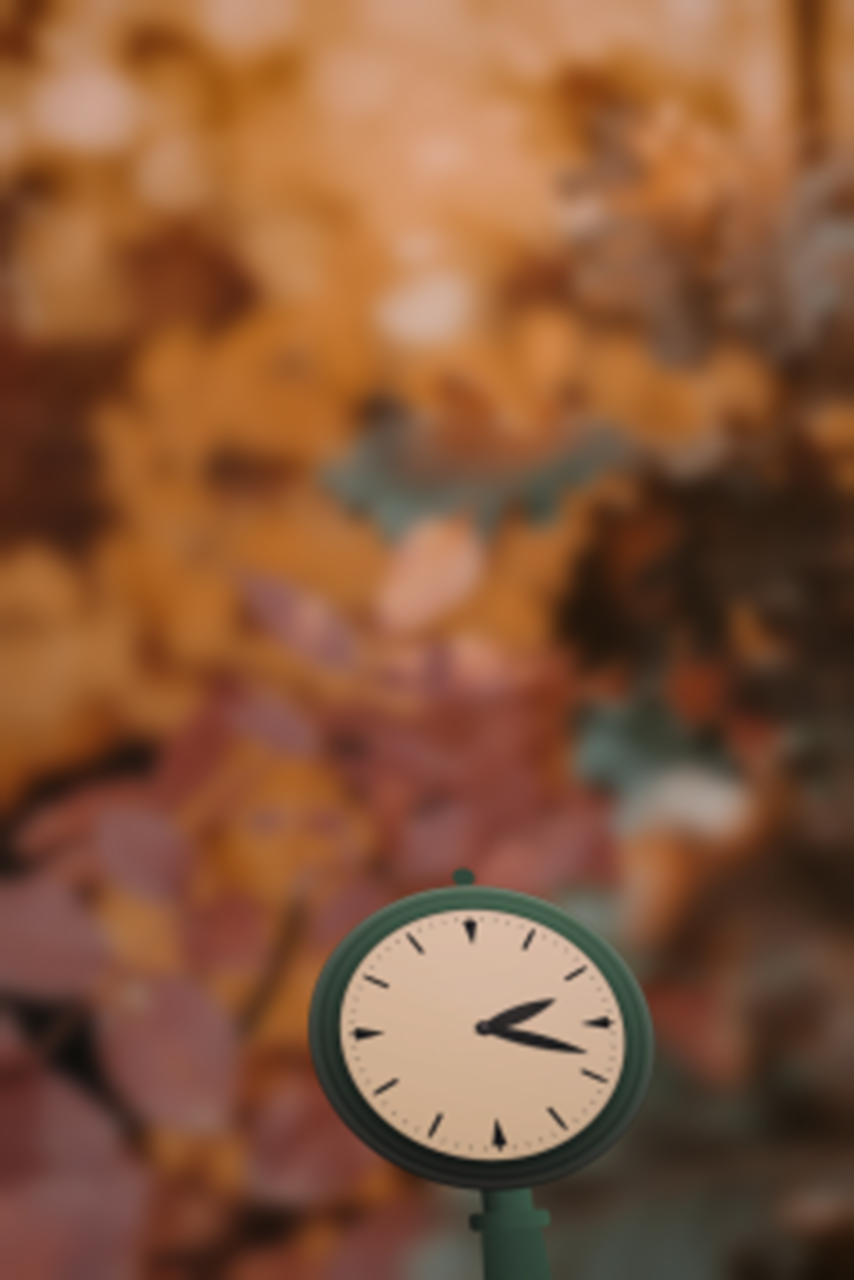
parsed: **2:18**
